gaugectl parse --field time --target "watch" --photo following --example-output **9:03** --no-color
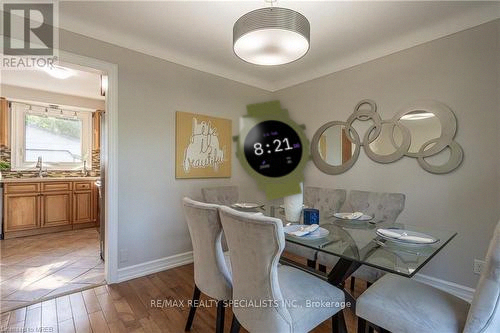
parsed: **8:21**
